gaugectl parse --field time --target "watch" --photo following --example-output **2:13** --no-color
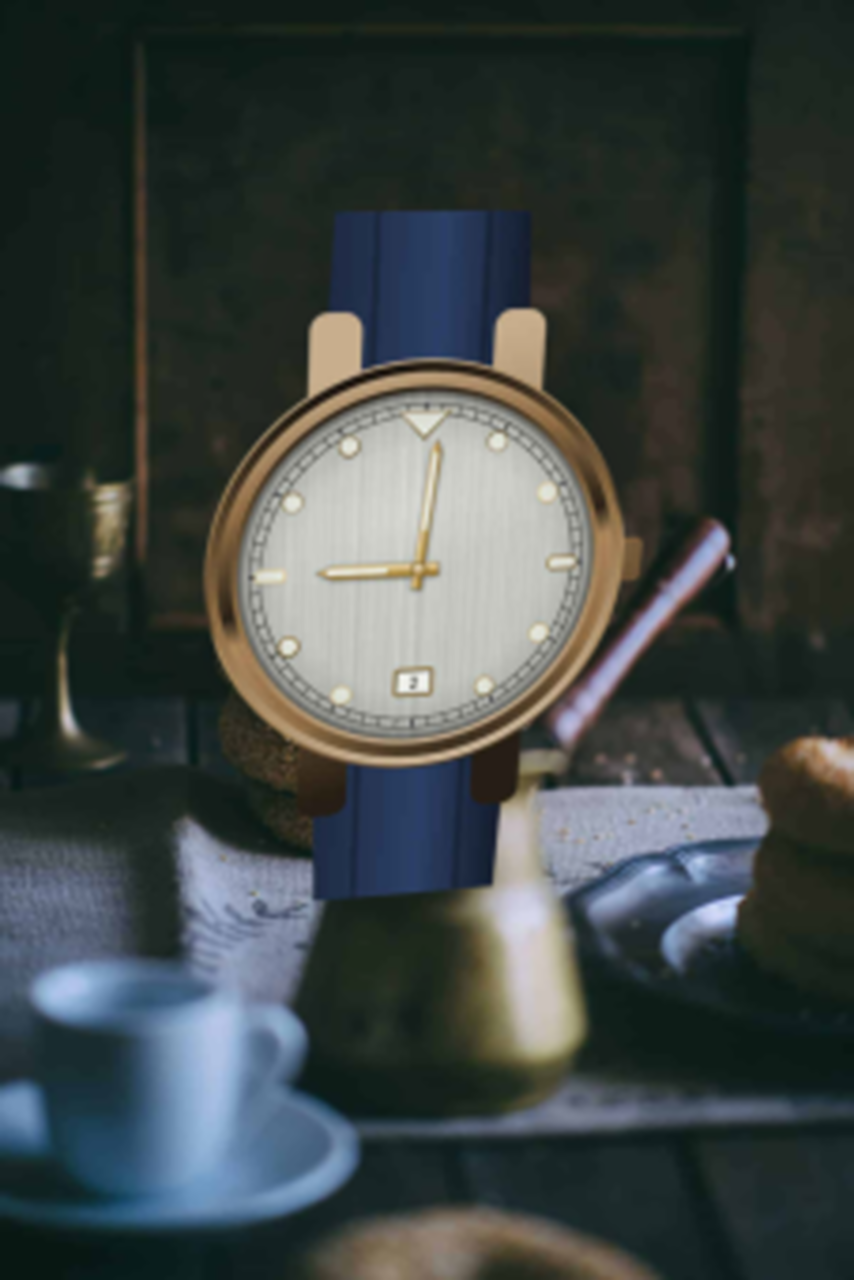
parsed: **9:01**
